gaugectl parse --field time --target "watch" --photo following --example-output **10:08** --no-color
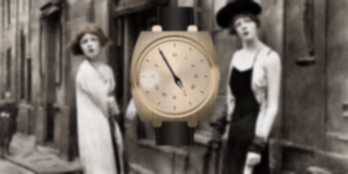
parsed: **4:55**
